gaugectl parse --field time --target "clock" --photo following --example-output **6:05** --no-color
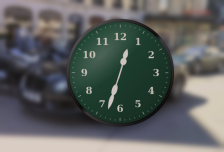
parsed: **12:33**
